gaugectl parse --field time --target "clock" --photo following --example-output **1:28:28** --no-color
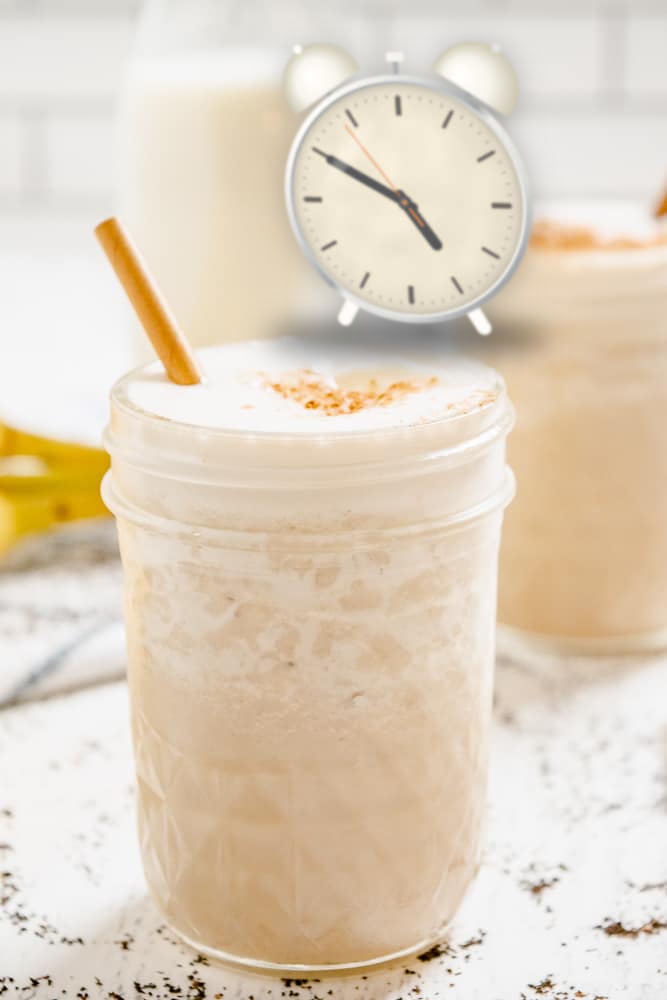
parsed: **4:49:54**
